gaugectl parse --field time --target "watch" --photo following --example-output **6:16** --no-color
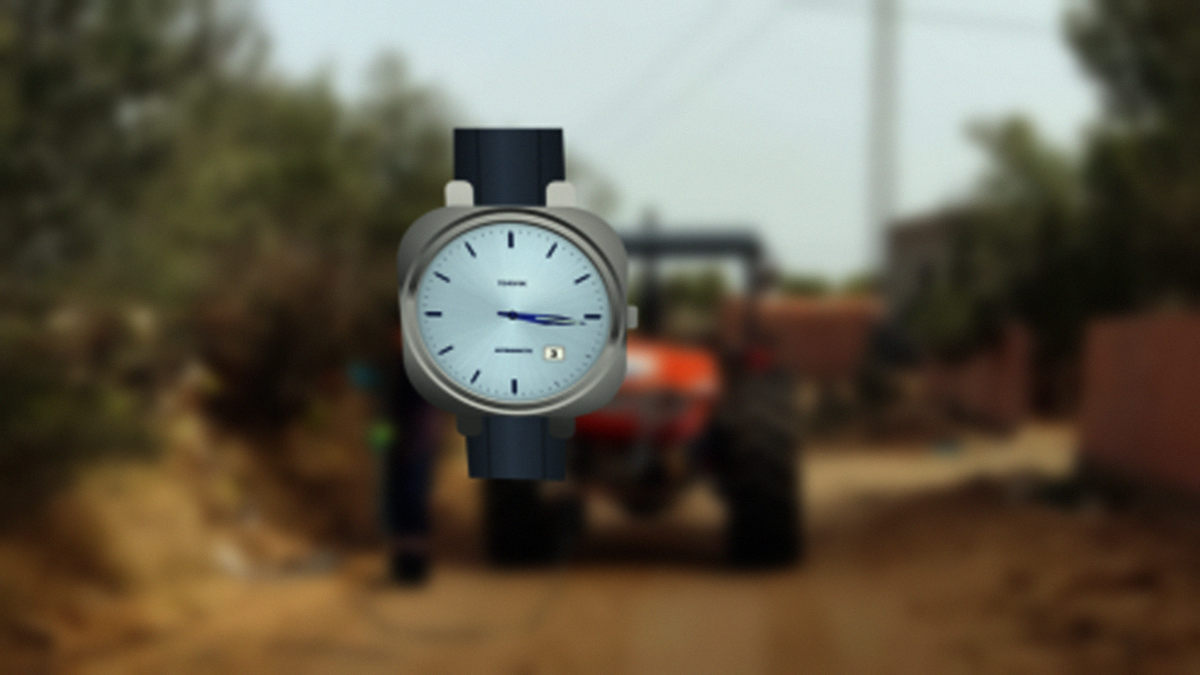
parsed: **3:16**
